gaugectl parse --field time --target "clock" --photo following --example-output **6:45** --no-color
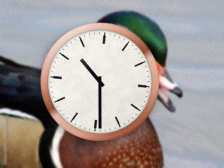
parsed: **10:29**
